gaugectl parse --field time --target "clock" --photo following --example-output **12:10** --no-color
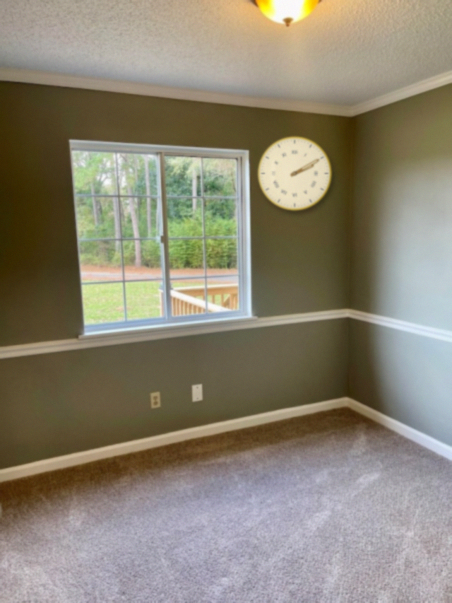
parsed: **2:10**
